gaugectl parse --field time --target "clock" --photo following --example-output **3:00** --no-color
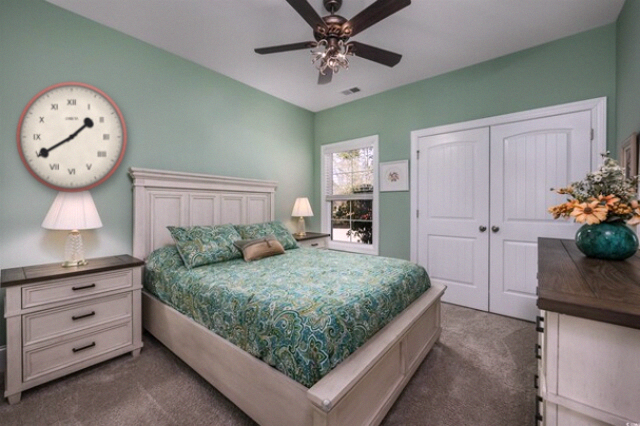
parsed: **1:40**
